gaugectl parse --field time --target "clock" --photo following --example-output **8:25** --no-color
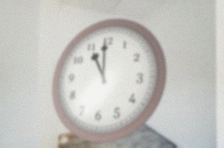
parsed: **10:59**
